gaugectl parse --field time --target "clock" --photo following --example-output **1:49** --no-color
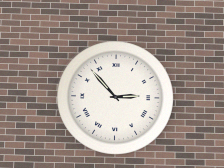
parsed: **2:53**
